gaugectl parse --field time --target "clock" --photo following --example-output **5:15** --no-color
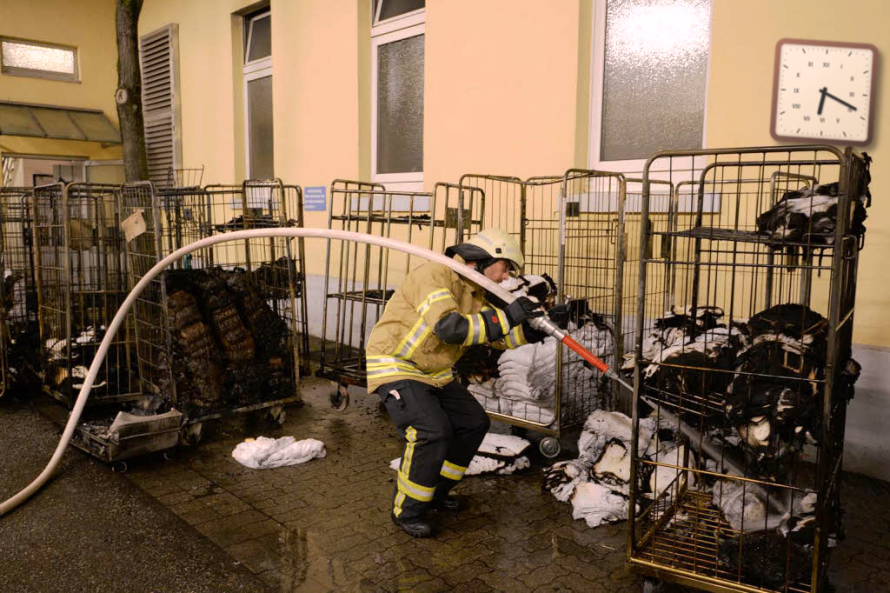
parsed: **6:19**
